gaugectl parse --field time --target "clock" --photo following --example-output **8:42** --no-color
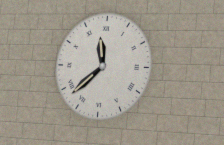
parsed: **11:38**
